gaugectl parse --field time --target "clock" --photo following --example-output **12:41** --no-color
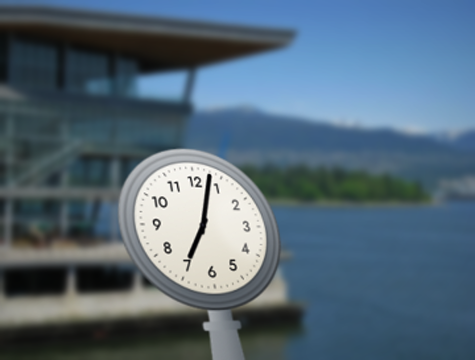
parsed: **7:03**
